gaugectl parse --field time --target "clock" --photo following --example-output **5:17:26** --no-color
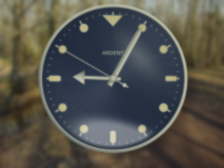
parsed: **9:04:50**
